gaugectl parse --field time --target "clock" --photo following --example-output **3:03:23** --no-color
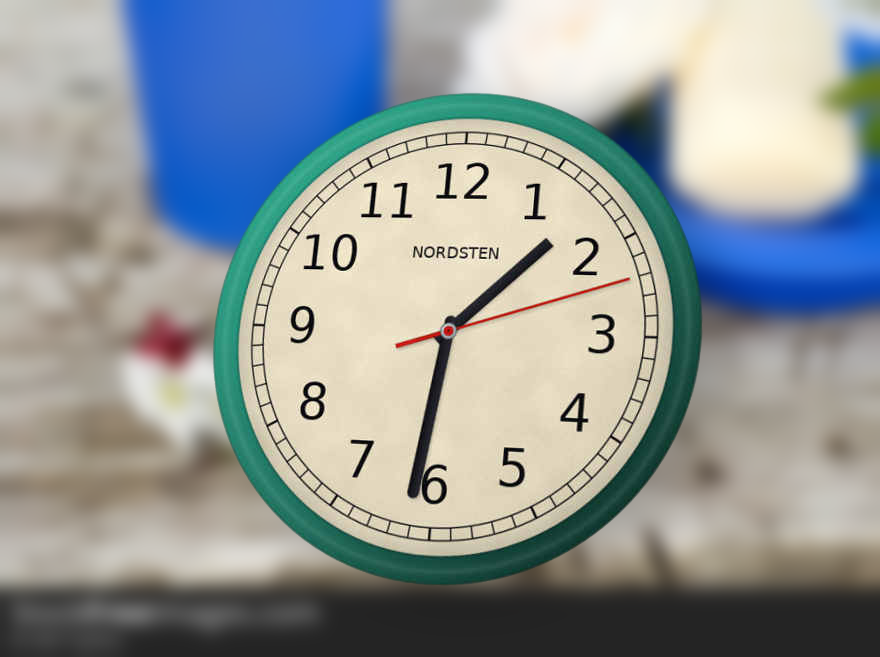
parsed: **1:31:12**
